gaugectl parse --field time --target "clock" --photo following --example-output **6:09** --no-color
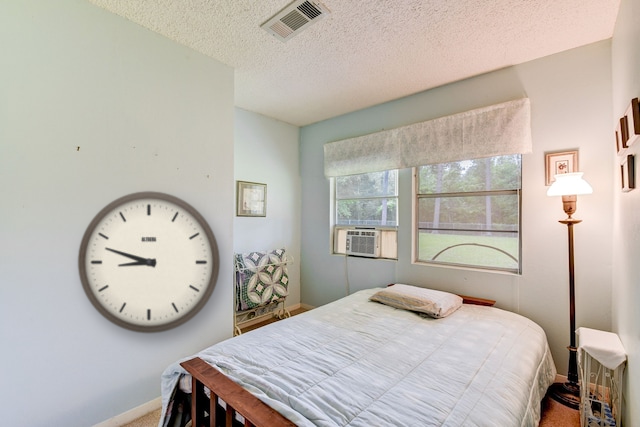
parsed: **8:48**
